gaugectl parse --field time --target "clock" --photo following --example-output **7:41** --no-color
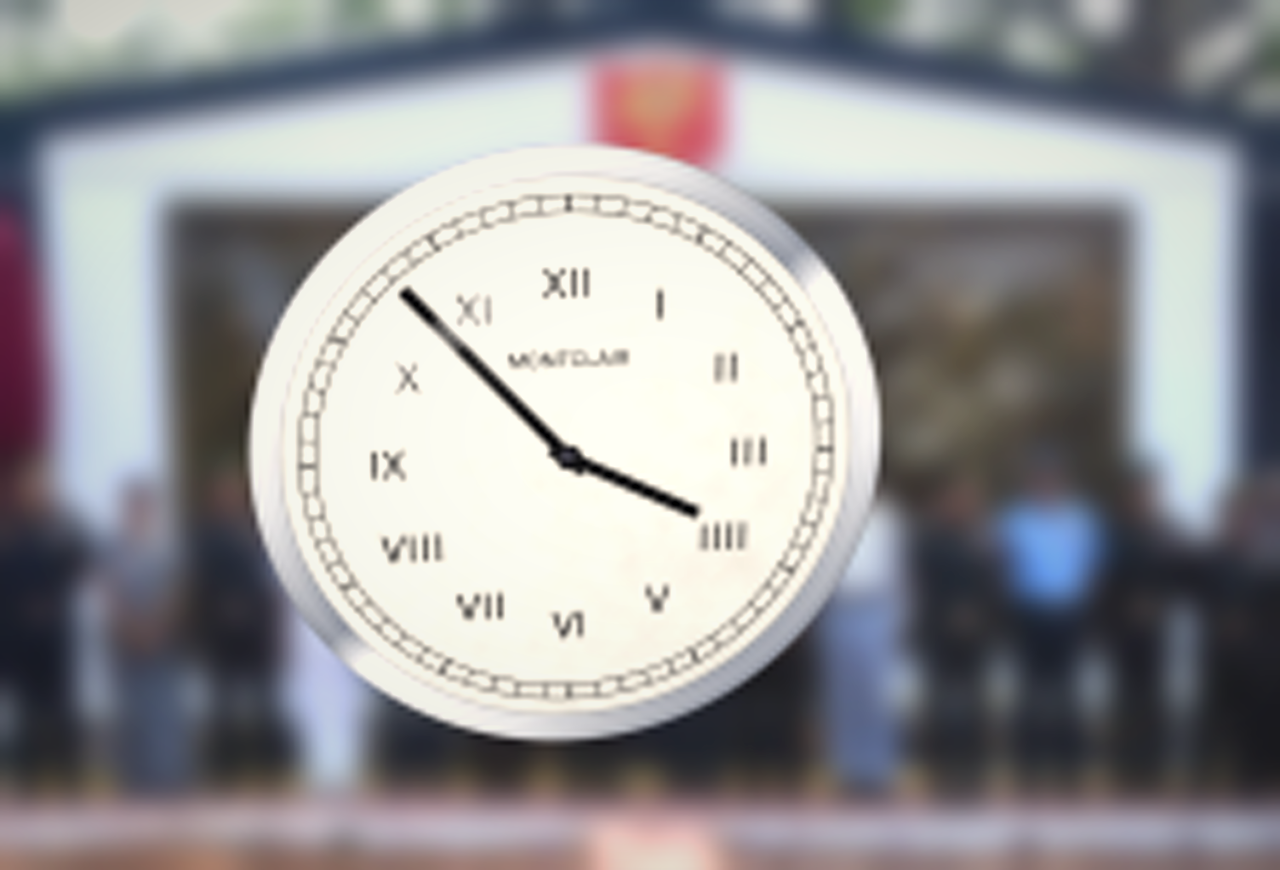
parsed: **3:53**
